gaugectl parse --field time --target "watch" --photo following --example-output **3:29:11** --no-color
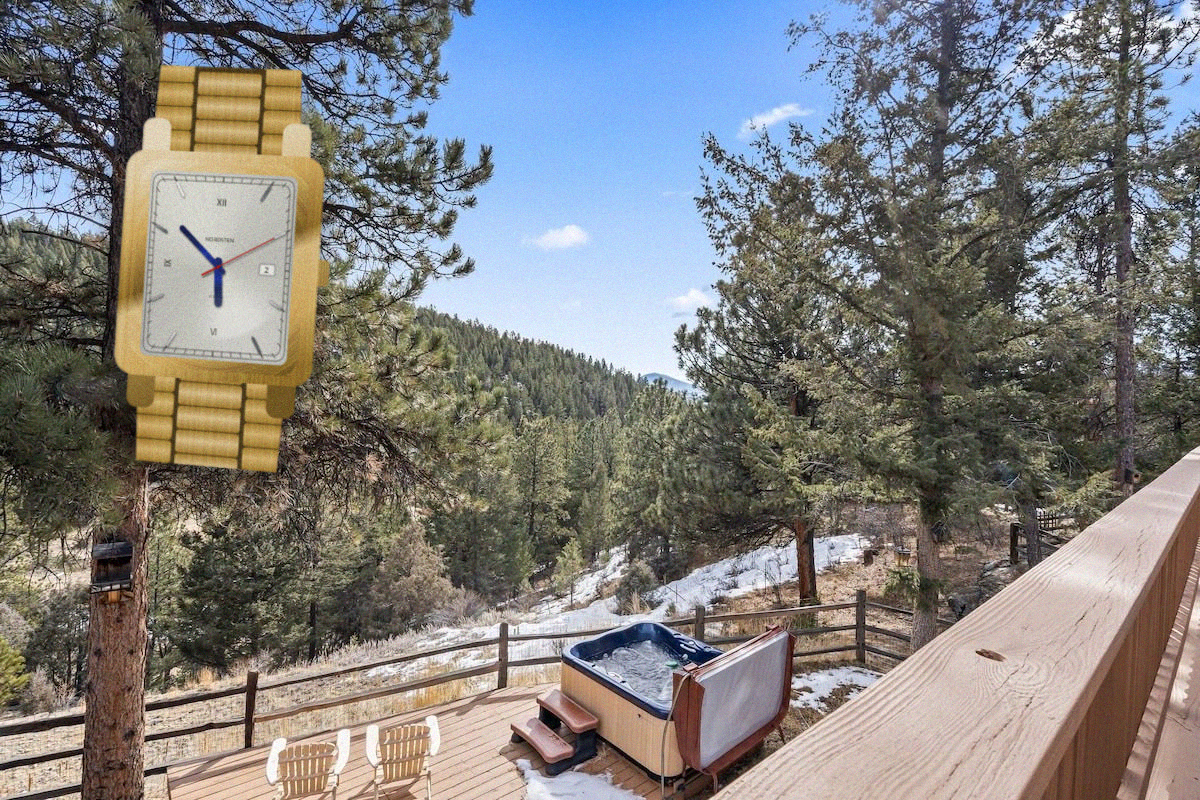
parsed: **5:52:10**
